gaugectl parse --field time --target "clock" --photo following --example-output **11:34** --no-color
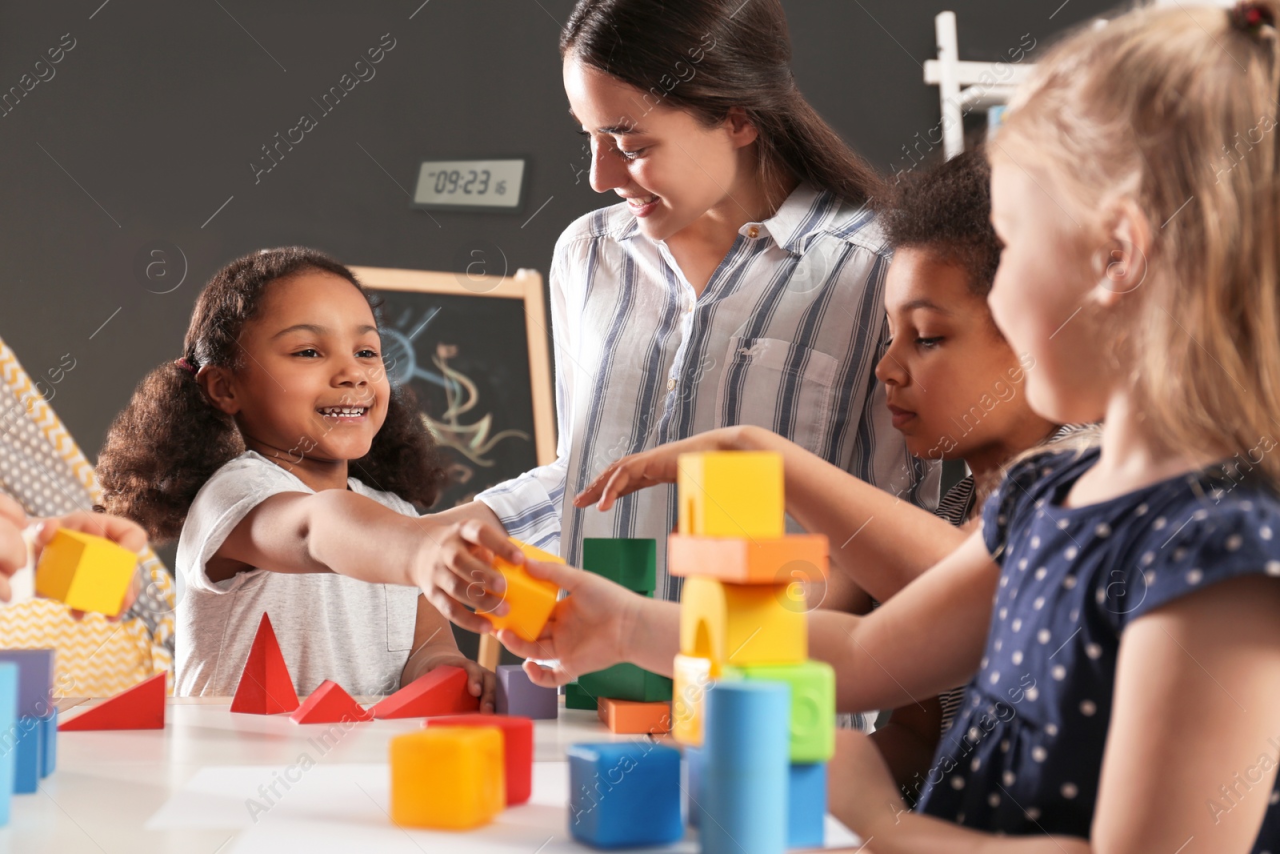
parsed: **9:23**
